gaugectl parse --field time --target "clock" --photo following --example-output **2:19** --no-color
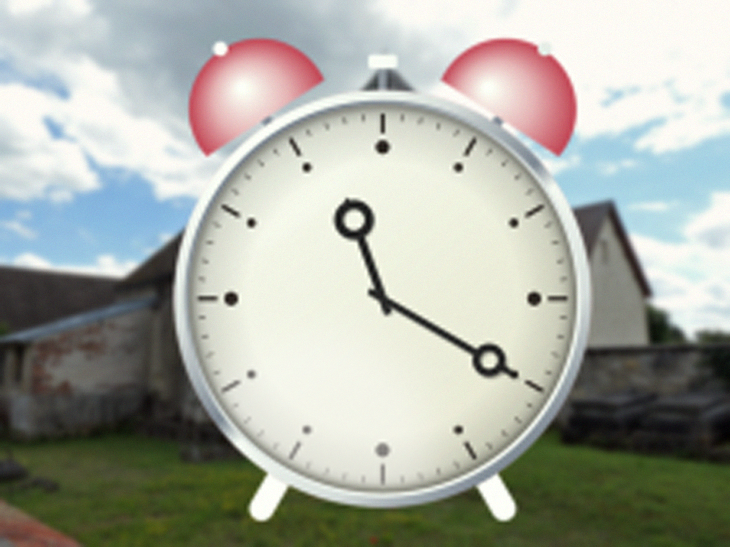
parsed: **11:20**
